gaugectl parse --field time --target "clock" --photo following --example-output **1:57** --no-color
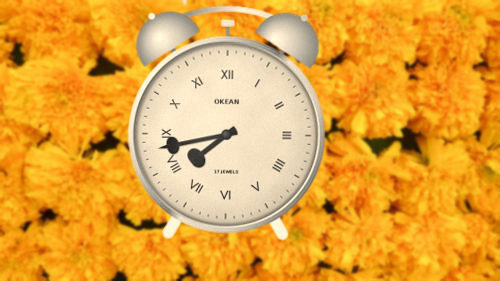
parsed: **7:43**
